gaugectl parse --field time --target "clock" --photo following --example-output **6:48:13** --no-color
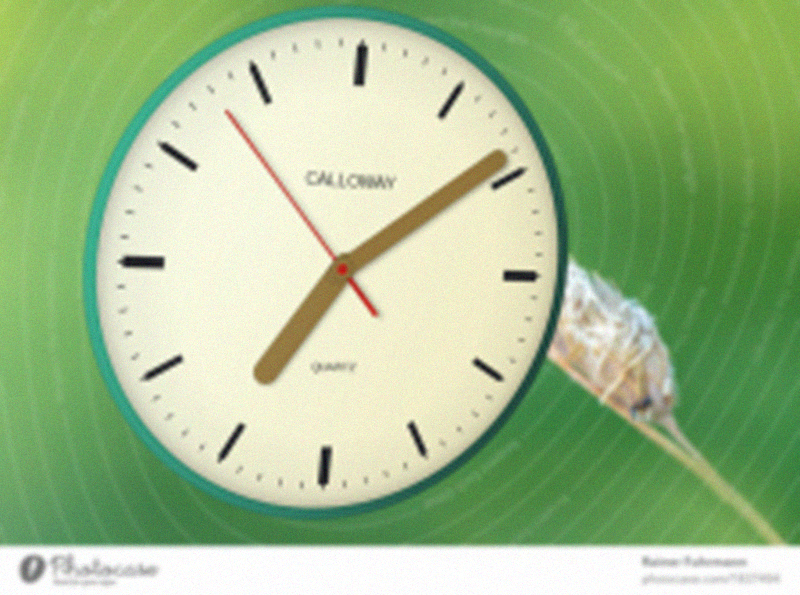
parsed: **7:08:53**
